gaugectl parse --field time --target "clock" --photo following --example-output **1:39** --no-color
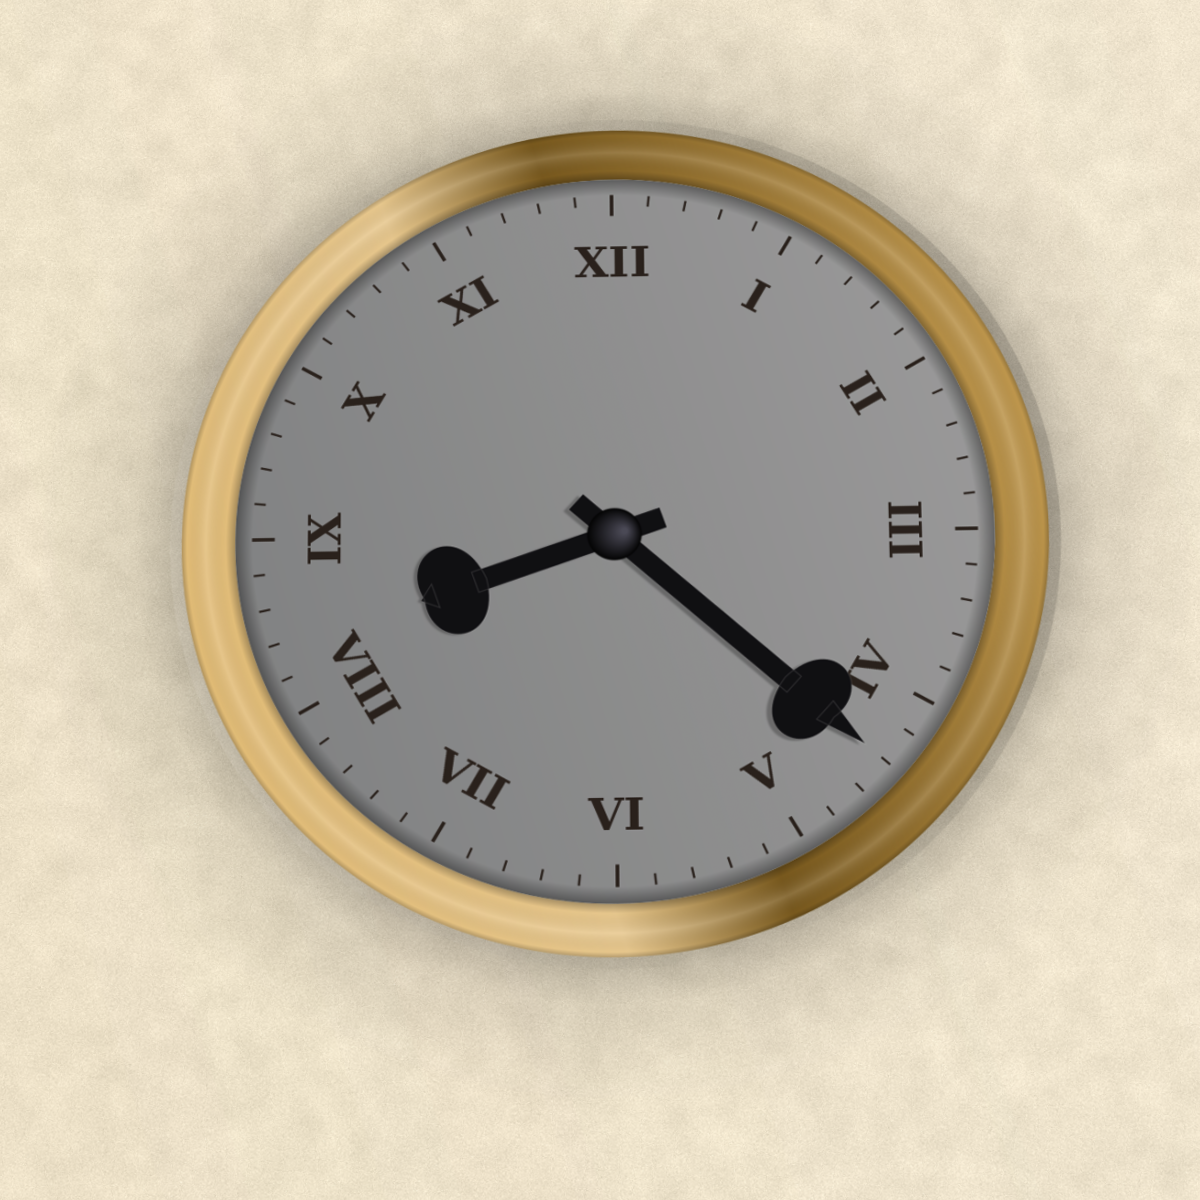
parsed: **8:22**
